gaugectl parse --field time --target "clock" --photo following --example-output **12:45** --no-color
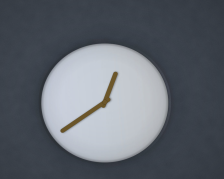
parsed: **12:39**
